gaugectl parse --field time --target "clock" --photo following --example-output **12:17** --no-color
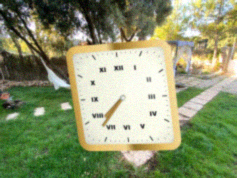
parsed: **7:37**
